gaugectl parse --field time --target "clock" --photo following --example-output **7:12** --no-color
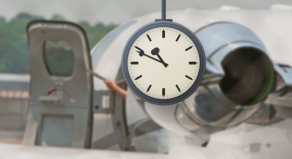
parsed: **10:49**
